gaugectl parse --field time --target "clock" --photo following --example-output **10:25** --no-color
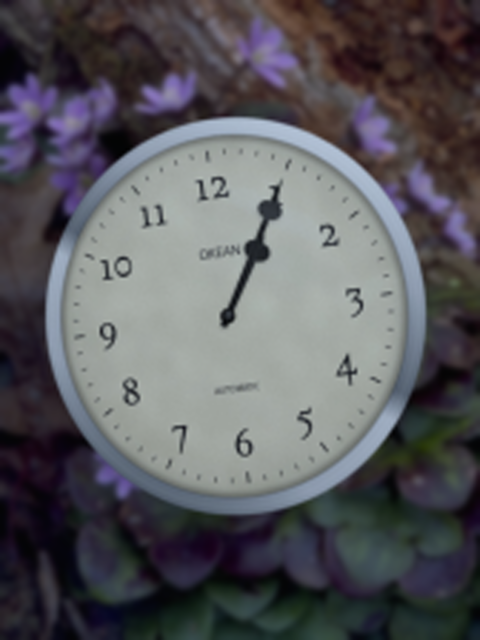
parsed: **1:05**
